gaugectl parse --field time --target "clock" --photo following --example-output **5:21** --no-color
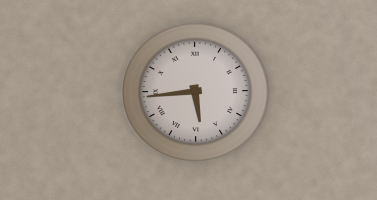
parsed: **5:44**
